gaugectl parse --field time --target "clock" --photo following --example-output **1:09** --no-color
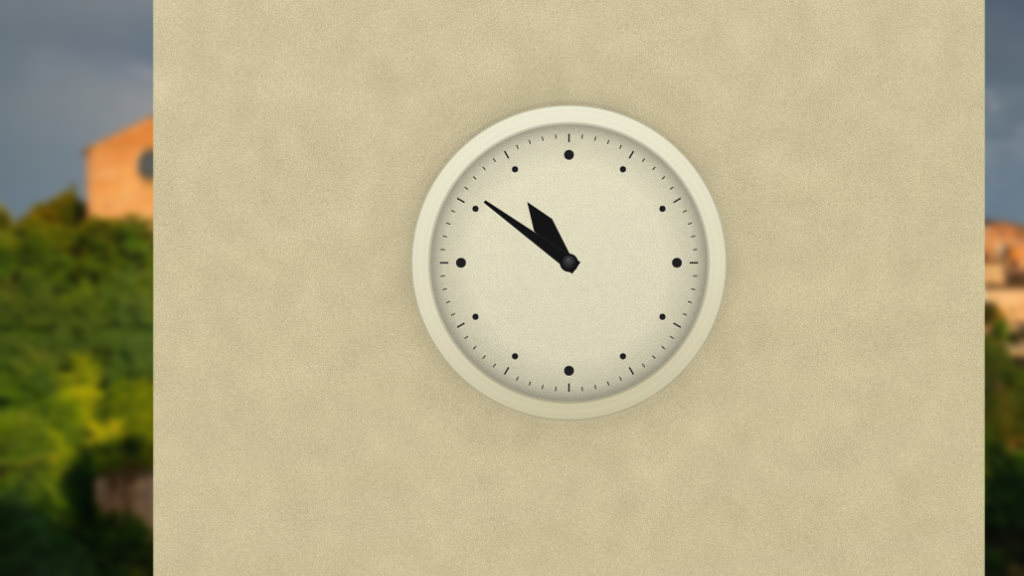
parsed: **10:51**
